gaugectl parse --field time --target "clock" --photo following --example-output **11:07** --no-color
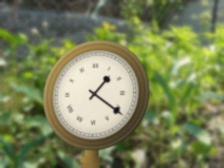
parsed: **1:21**
